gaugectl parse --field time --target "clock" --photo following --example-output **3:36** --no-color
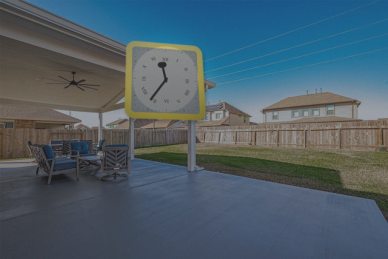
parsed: **11:36**
